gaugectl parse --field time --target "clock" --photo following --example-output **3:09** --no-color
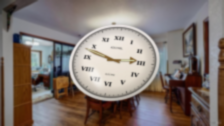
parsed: **2:48**
